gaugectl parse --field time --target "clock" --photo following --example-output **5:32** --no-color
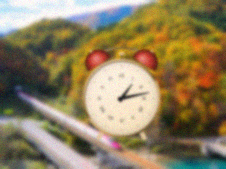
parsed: **1:13**
